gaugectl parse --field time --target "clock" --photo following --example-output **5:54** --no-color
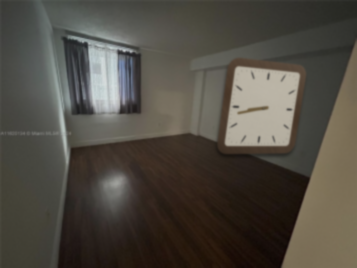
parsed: **8:43**
